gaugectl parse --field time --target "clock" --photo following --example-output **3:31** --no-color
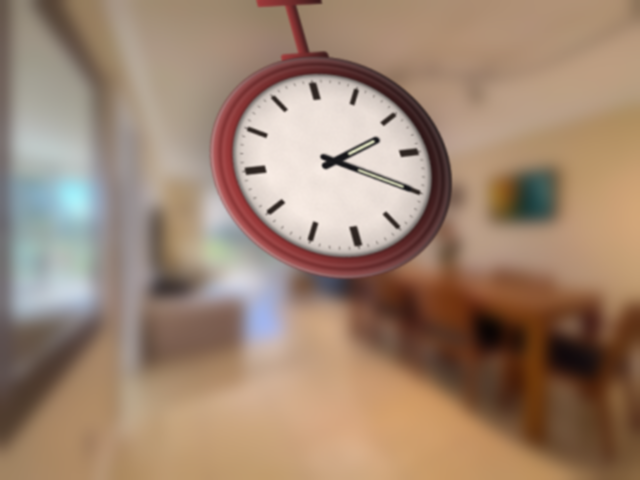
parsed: **2:20**
